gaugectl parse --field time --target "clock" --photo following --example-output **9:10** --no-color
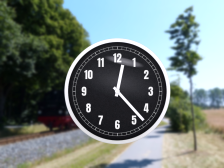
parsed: **12:23**
